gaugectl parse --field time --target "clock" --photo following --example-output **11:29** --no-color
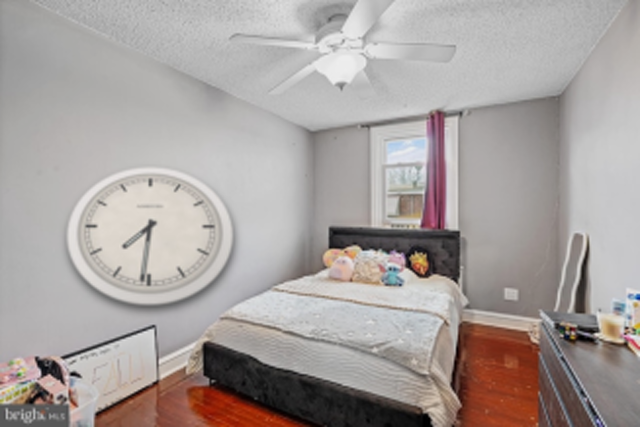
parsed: **7:31**
